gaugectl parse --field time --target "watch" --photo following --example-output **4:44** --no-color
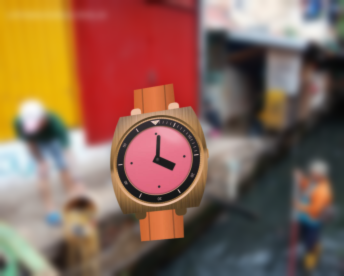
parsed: **4:01**
